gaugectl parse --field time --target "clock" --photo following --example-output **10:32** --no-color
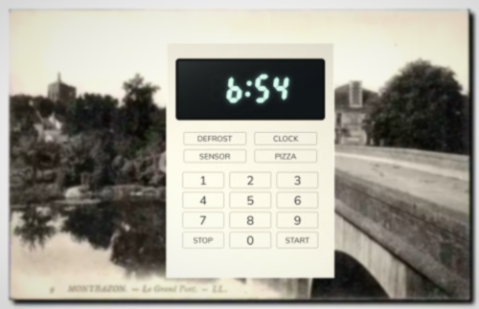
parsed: **6:54**
